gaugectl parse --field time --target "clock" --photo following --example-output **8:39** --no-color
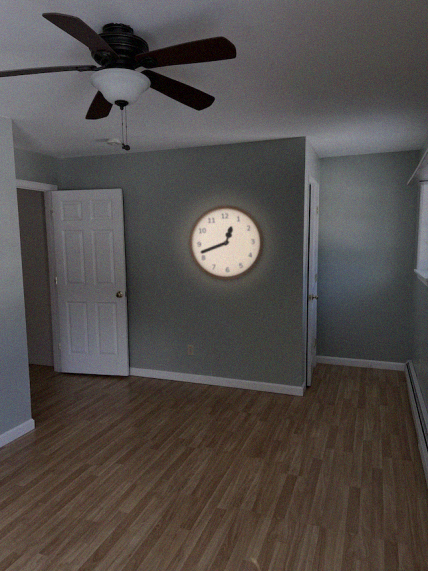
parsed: **12:42**
